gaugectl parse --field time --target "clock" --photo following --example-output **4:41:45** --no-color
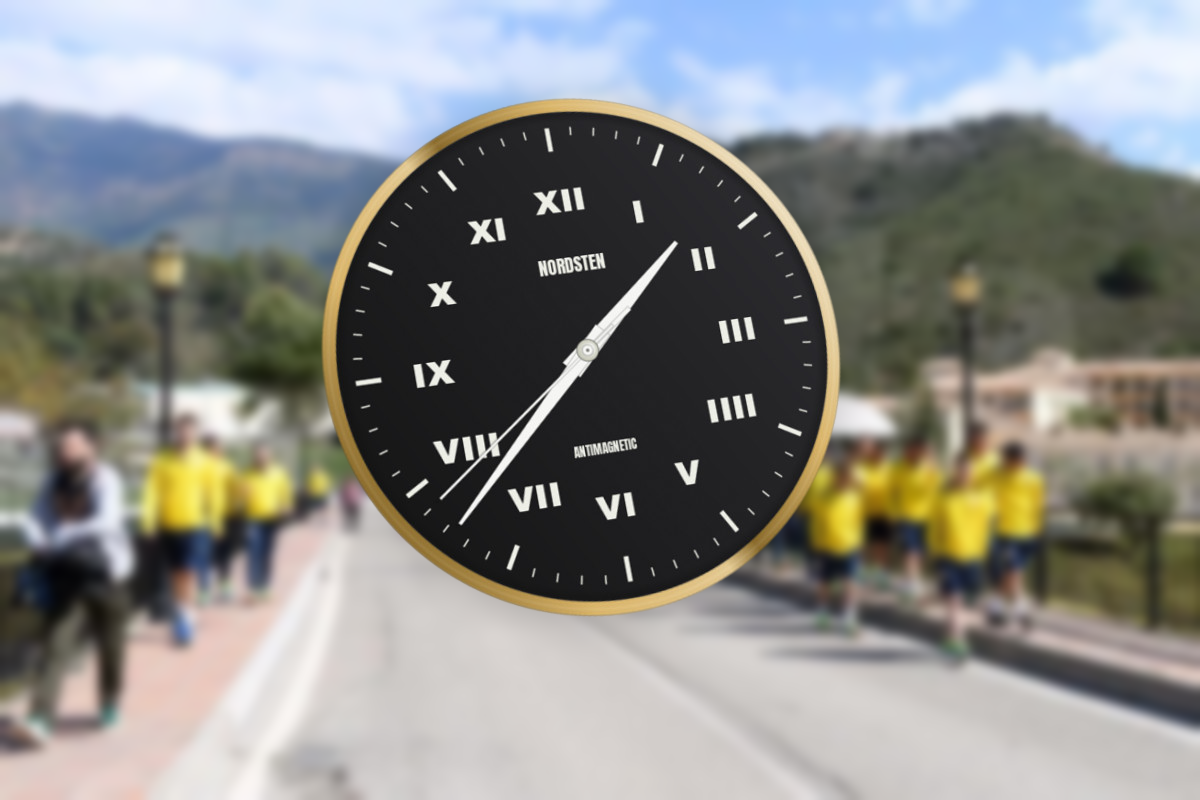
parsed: **1:37:39**
